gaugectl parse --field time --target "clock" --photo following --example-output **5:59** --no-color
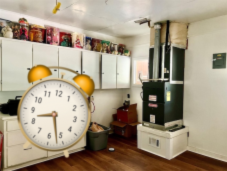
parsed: **8:27**
